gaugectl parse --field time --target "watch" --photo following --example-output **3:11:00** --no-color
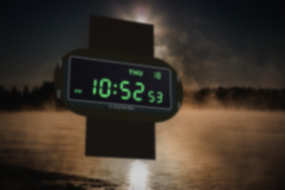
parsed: **10:52:53**
